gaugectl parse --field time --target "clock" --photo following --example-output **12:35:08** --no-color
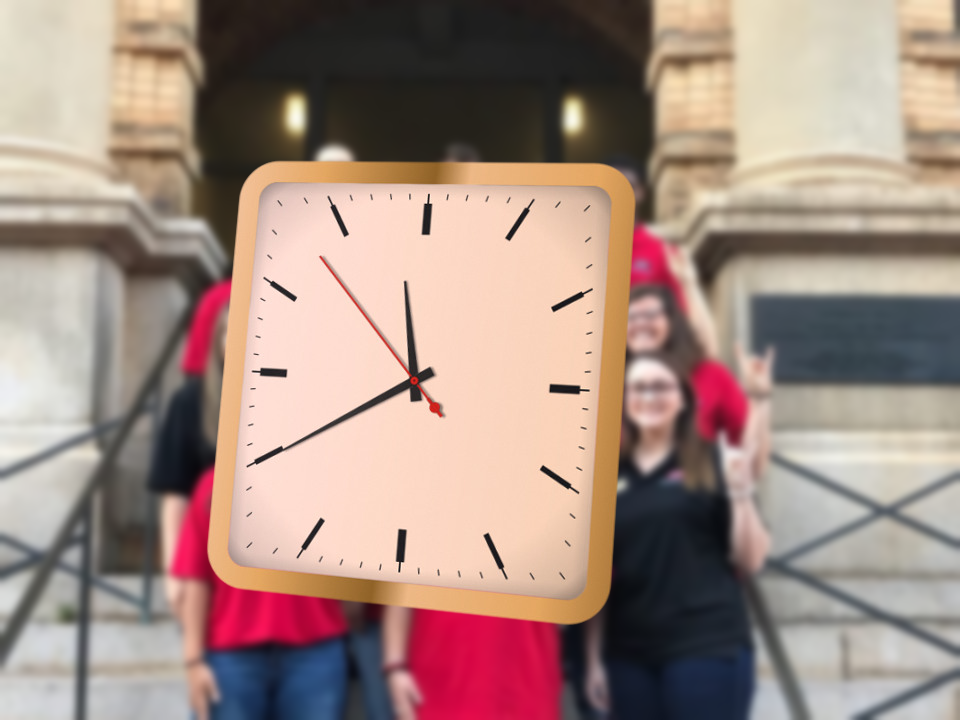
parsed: **11:39:53**
